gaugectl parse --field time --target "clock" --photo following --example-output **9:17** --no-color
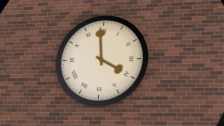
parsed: **3:59**
